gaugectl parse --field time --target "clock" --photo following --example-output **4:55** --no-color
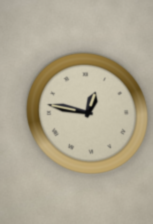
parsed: **12:47**
